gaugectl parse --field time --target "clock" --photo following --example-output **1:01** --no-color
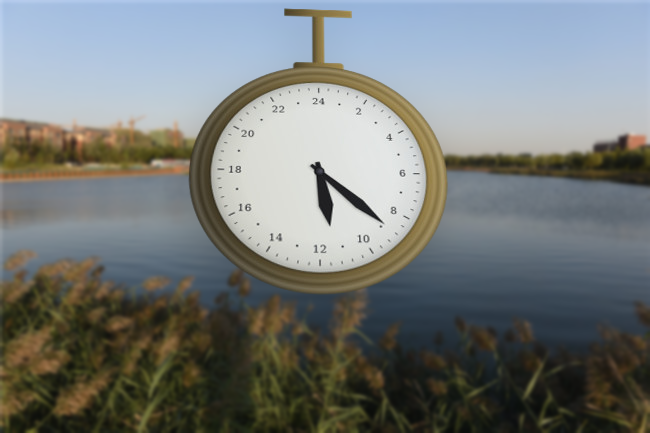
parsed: **11:22**
